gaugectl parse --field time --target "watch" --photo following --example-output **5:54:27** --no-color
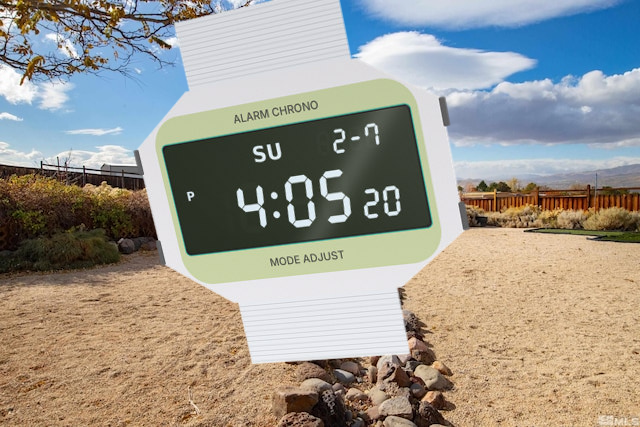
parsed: **4:05:20**
